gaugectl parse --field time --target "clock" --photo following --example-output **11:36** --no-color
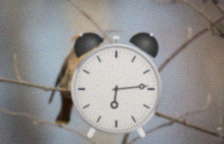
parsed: **6:14**
